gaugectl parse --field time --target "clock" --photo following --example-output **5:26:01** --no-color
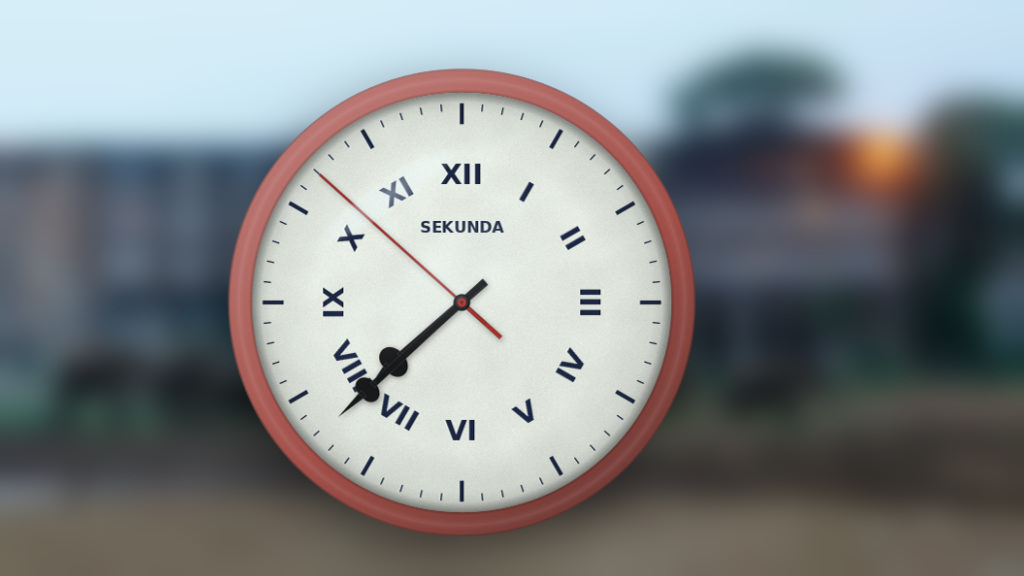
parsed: **7:37:52**
